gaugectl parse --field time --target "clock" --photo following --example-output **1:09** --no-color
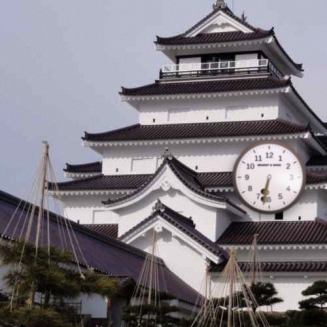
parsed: **6:32**
